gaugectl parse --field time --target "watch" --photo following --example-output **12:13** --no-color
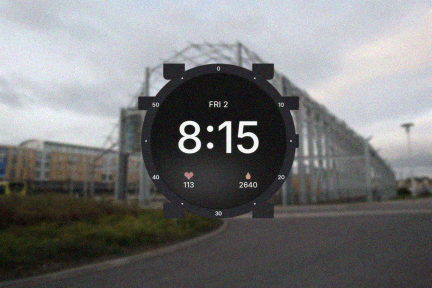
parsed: **8:15**
